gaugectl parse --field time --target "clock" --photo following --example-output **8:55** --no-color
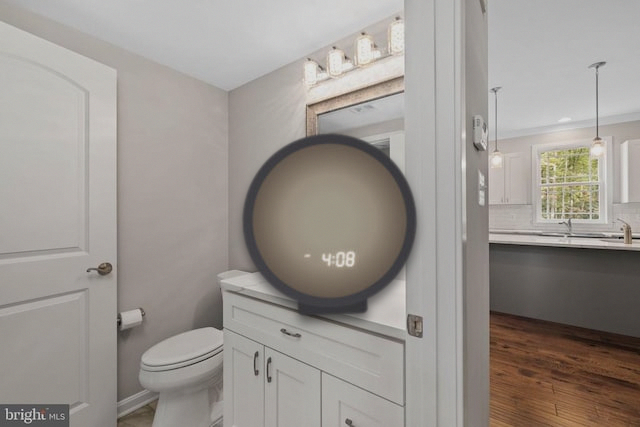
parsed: **4:08**
